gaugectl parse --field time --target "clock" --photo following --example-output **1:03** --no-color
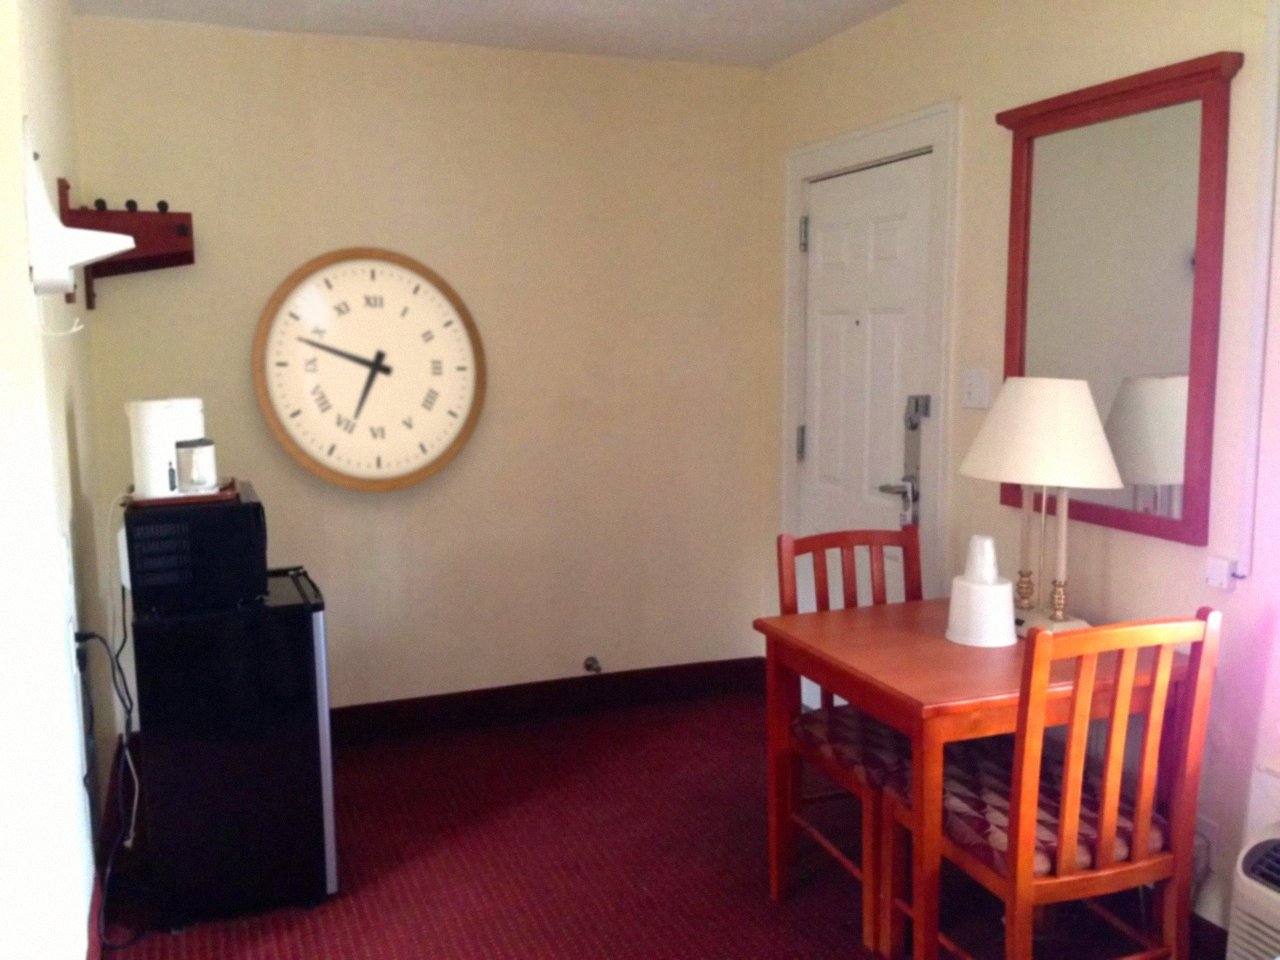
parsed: **6:48**
